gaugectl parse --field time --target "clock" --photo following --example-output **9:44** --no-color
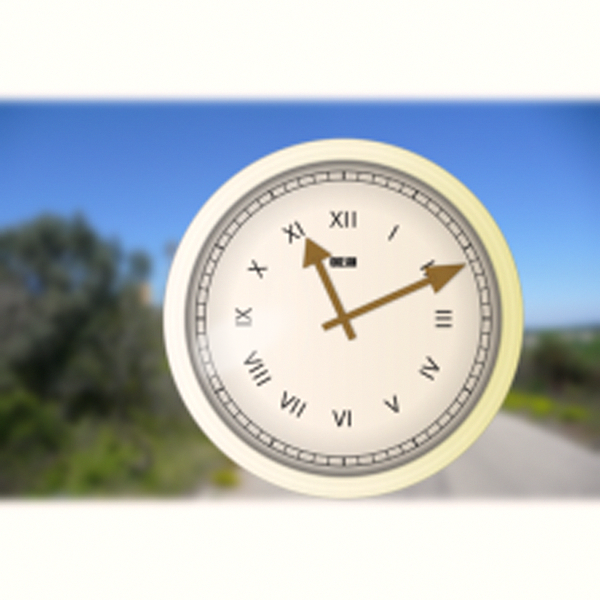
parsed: **11:11**
